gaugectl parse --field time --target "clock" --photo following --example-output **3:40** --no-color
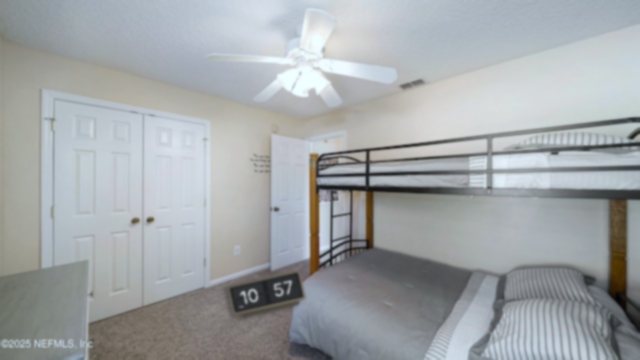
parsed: **10:57**
